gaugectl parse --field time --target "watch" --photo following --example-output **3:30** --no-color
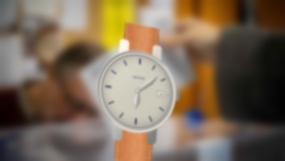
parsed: **6:08**
